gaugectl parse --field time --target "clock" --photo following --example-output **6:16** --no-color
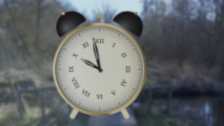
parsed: **9:58**
